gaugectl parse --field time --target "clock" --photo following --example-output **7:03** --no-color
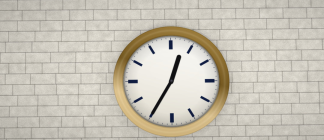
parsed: **12:35**
